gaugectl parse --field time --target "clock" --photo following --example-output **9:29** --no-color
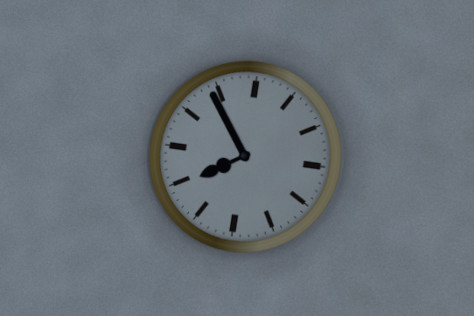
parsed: **7:54**
